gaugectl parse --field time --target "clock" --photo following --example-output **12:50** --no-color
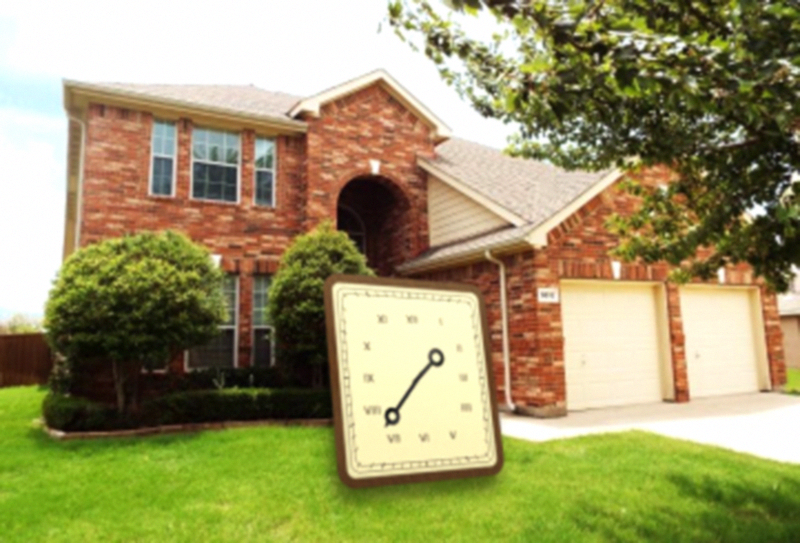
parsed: **1:37**
